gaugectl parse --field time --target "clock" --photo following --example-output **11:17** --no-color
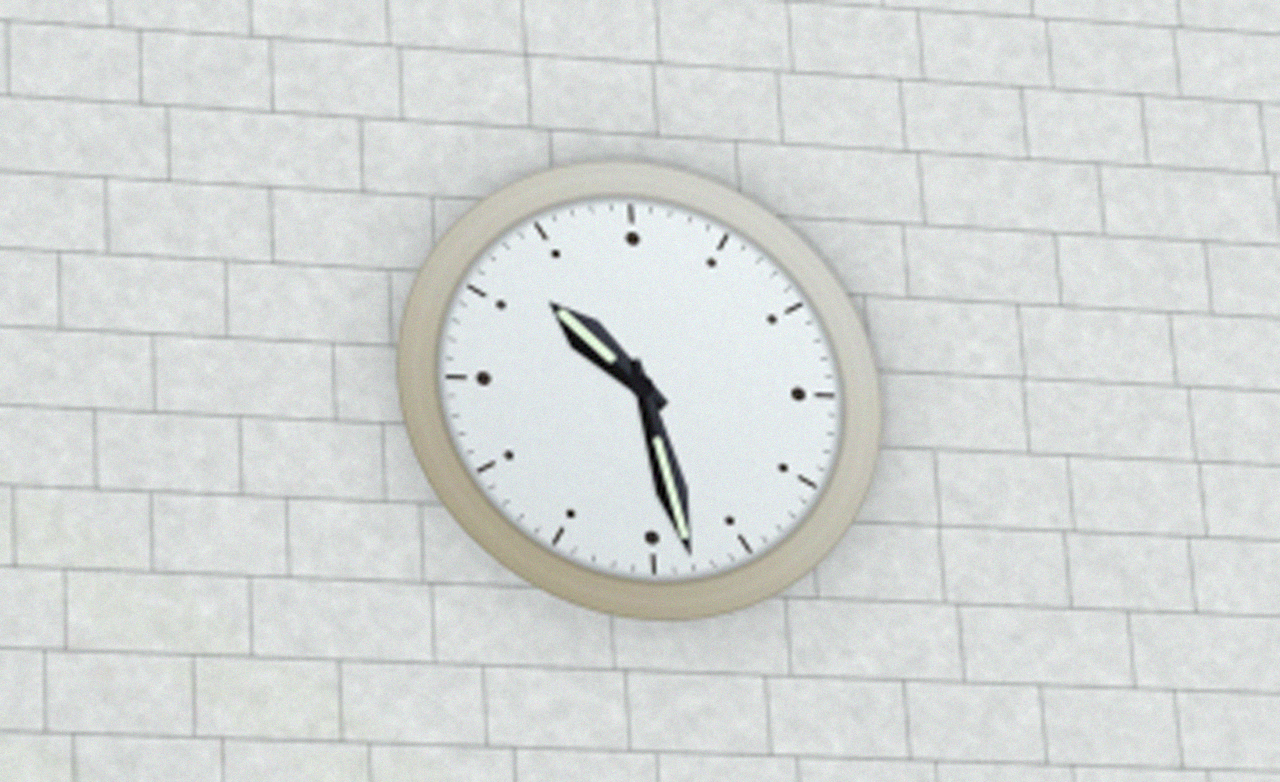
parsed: **10:28**
